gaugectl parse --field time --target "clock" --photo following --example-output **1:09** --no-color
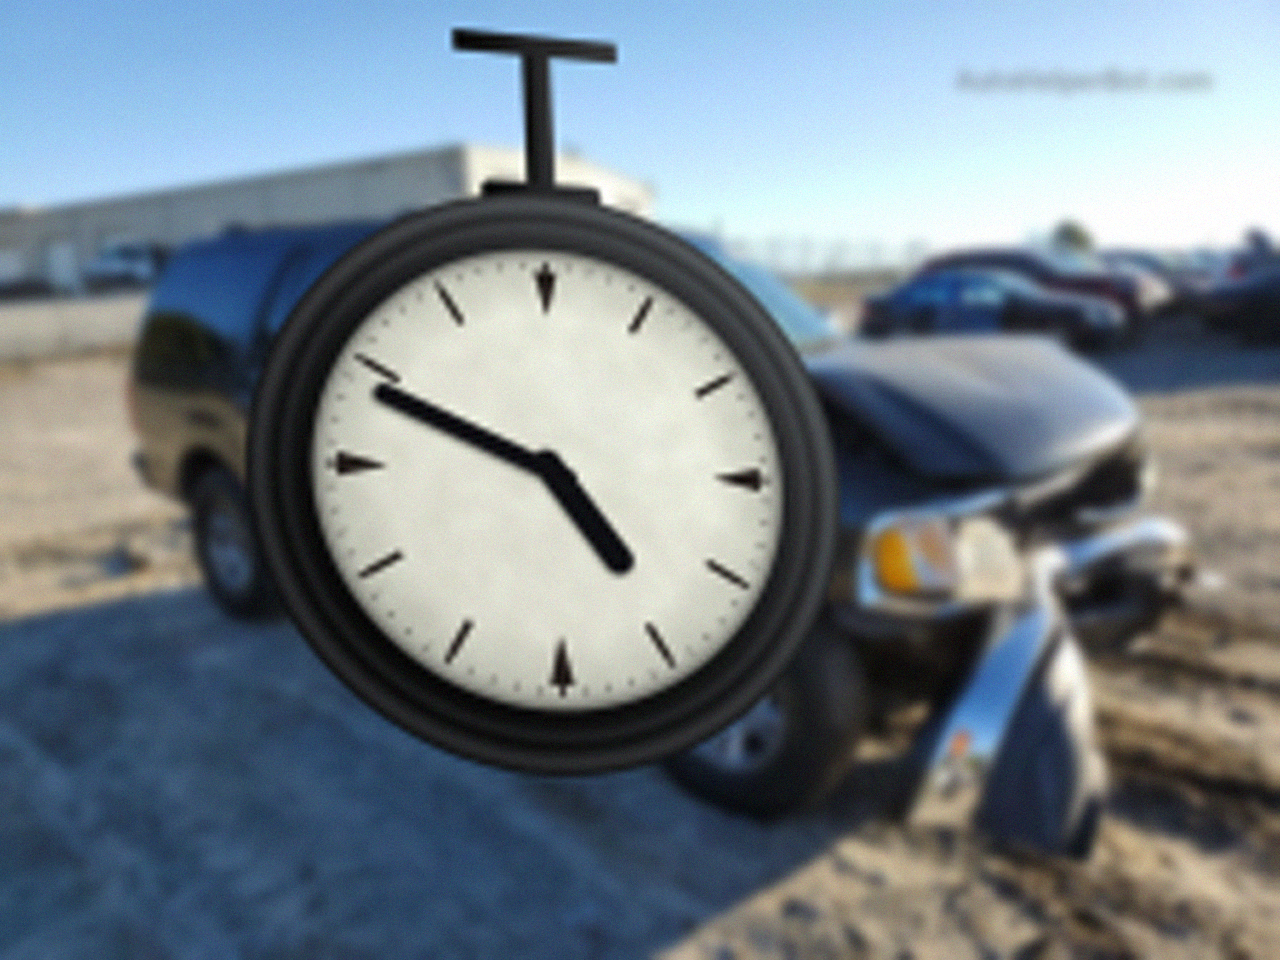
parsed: **4:49**
